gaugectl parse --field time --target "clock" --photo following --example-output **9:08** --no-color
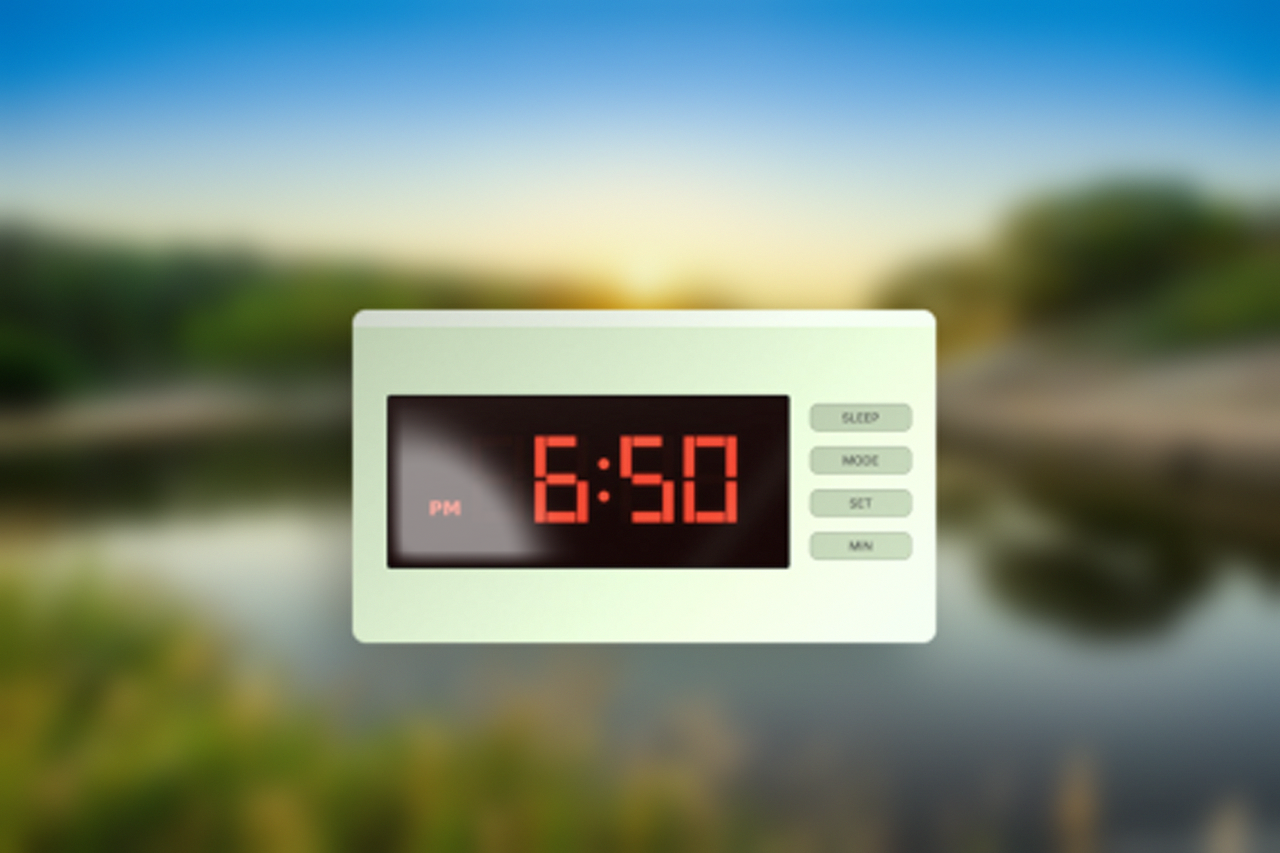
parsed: **6:50**
